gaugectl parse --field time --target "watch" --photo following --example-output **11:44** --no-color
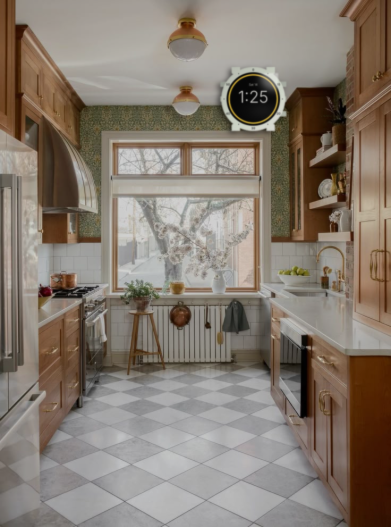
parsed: **1:25**
